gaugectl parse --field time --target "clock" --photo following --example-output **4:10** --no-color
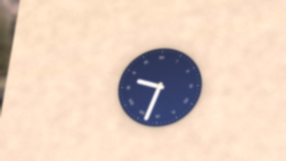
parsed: **9:33**
